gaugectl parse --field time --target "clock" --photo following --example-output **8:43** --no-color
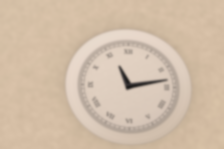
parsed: **11:13**
